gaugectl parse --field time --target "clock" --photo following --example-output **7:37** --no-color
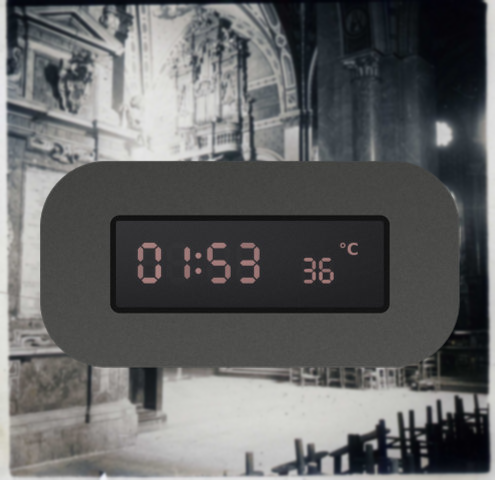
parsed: **1:53**
